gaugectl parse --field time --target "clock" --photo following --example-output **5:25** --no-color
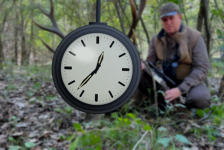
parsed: **12:37**
